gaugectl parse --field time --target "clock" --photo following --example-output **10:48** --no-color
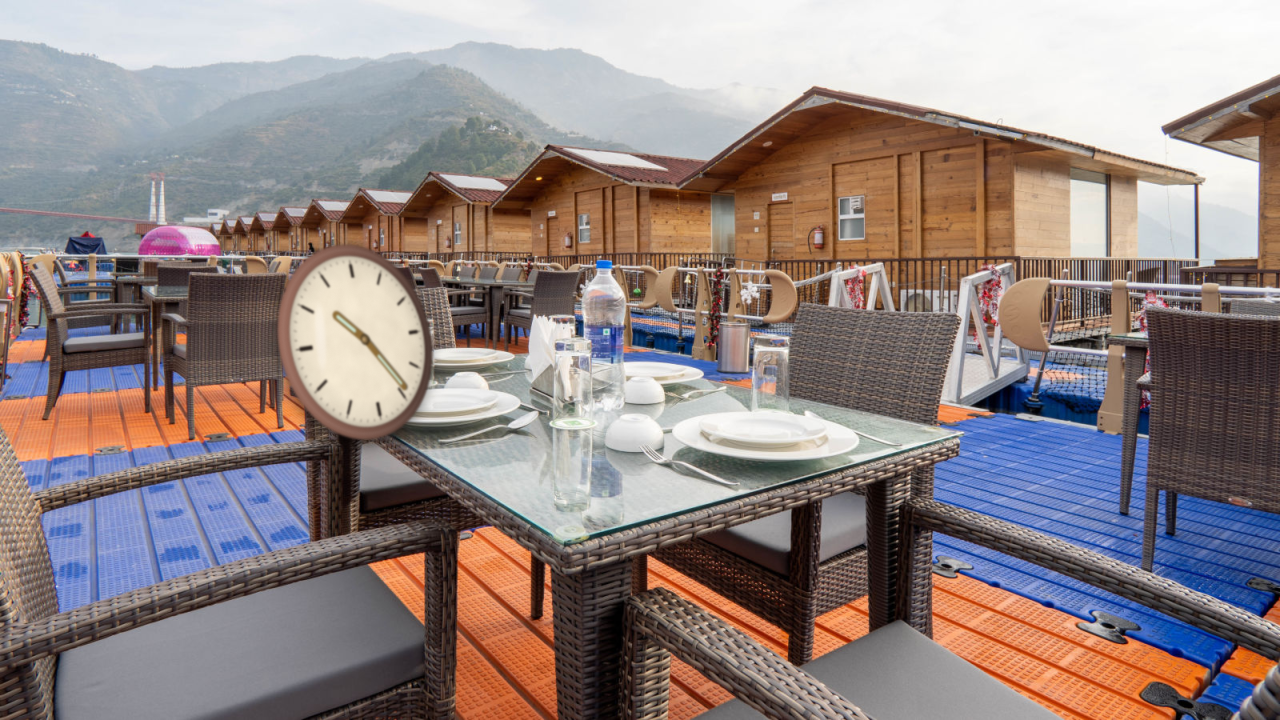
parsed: **10:24**
